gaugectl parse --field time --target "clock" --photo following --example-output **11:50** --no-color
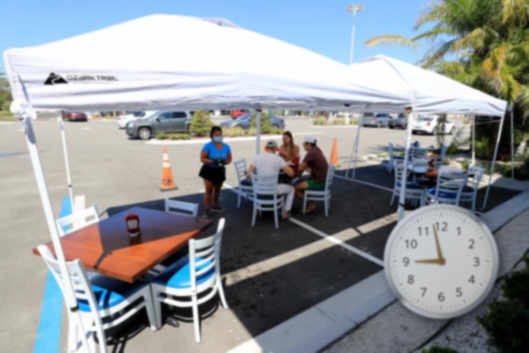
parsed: **8:58**
